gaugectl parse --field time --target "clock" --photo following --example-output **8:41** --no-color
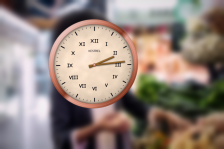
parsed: **2:14**
